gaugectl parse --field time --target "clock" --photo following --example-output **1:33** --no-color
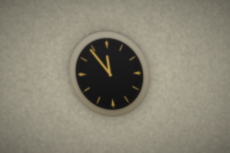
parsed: **11:54**
